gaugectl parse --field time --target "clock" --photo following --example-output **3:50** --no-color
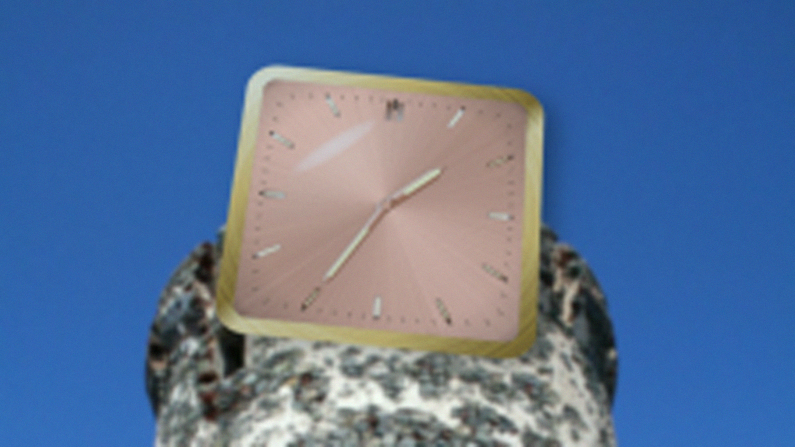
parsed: **1:35**
